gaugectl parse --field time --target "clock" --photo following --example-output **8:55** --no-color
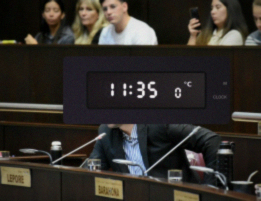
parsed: **11:35**
